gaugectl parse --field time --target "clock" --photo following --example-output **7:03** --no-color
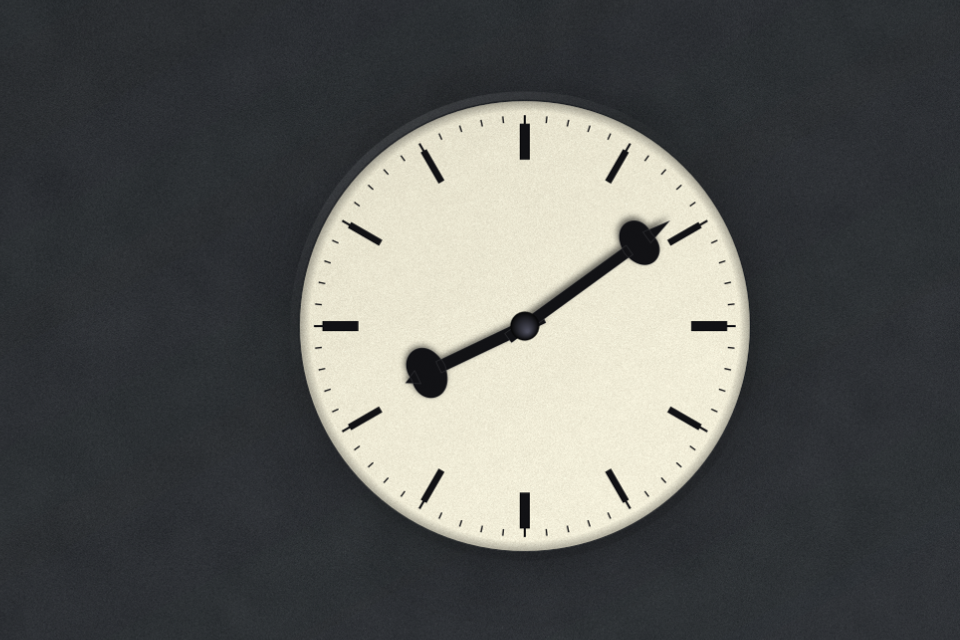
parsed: **8:09**
